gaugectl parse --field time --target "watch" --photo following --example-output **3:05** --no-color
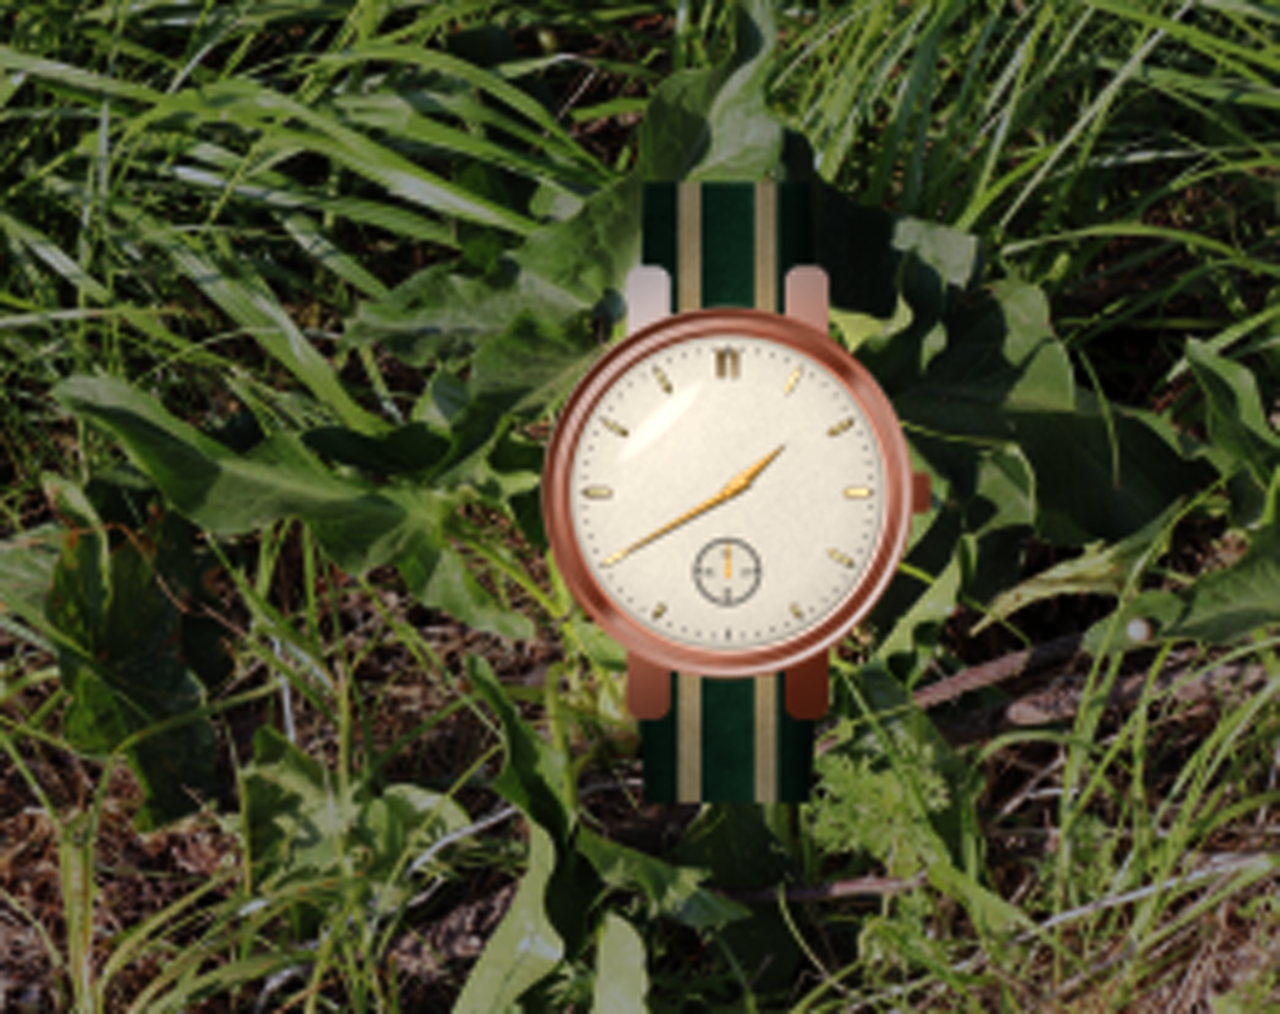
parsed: **1:40**
